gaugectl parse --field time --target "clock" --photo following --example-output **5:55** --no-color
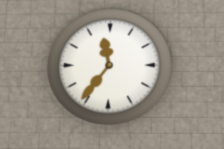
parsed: **11:36**
